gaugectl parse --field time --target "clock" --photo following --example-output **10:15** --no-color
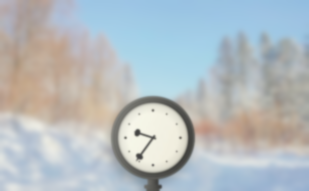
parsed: **9:36**
